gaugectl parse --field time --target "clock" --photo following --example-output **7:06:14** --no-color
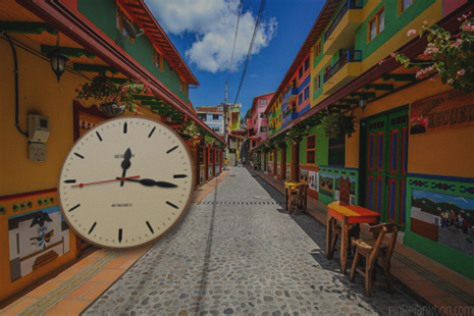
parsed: **12:16:44**
